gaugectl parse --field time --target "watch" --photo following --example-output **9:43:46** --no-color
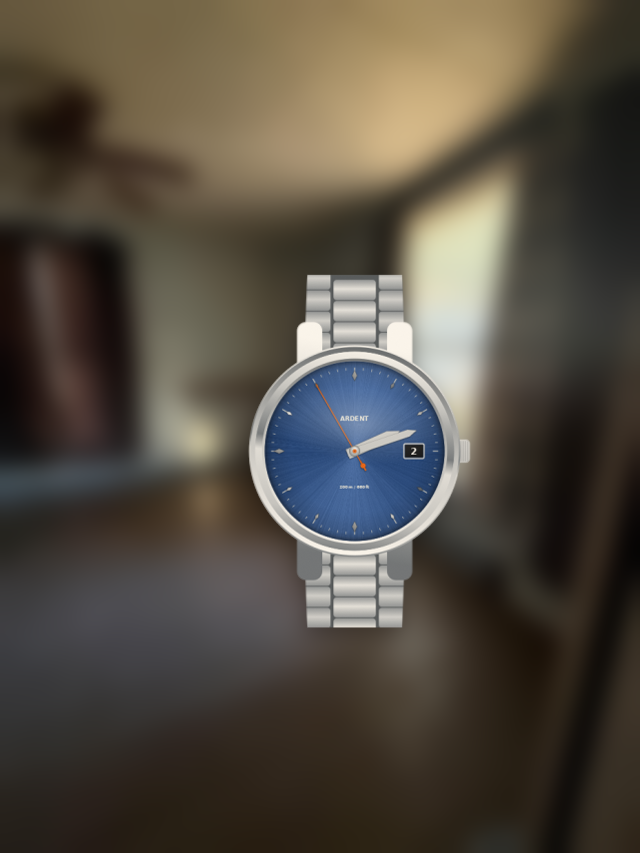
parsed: **2:11:55**
